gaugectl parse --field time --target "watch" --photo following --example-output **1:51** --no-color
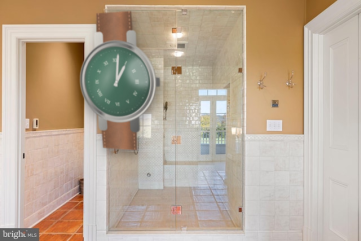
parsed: **1:01**
